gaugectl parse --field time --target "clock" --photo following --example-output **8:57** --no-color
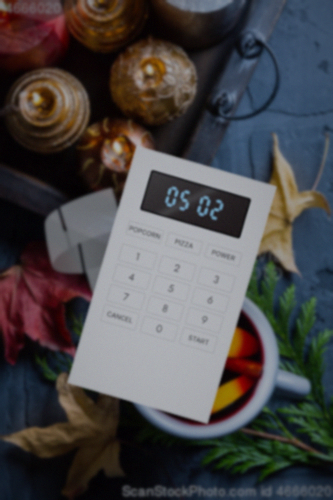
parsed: **5:02**
